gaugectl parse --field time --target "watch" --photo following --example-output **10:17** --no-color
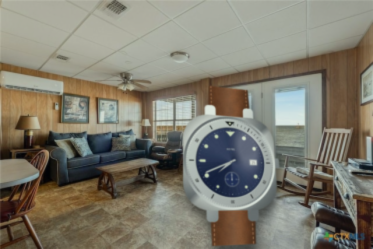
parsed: **7:41**
